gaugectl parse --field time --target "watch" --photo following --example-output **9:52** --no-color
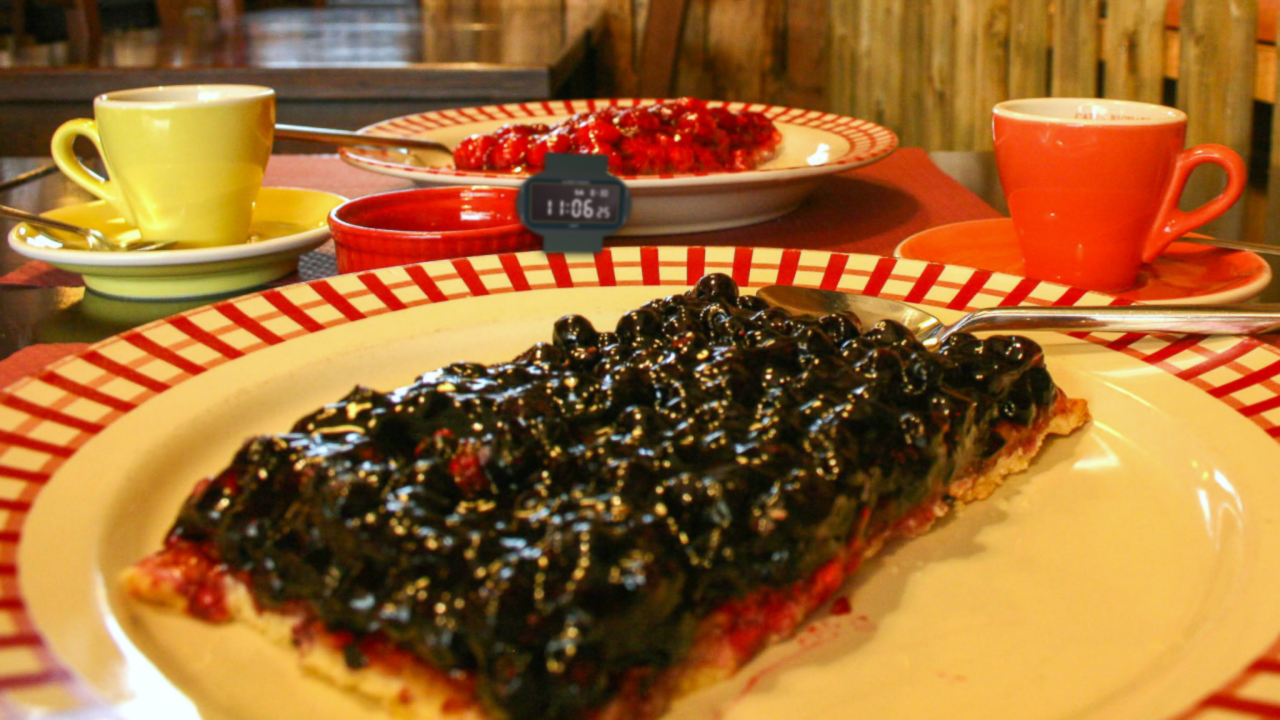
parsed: **11:06**
